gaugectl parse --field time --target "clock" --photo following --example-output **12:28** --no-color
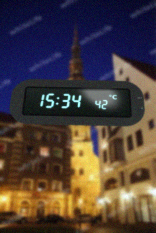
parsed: **15:34**
